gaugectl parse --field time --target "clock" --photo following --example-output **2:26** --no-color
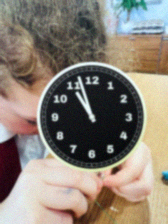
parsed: **10:57**
